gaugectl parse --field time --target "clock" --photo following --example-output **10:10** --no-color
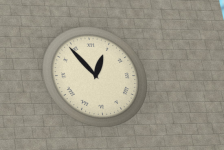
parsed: **12:54**
